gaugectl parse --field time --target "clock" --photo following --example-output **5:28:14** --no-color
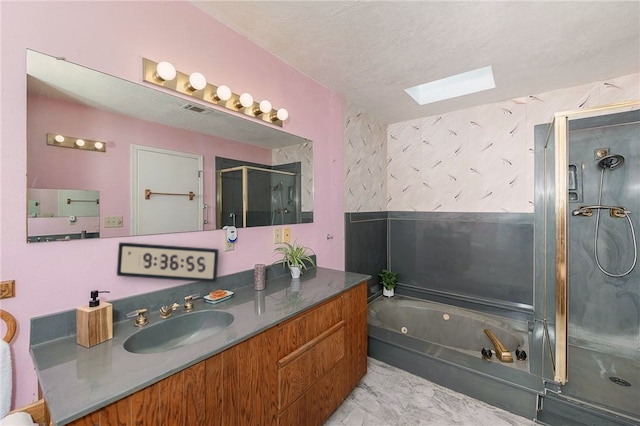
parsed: **9:36:55**
